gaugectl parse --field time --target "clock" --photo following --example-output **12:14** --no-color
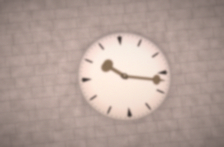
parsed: **10:17**
